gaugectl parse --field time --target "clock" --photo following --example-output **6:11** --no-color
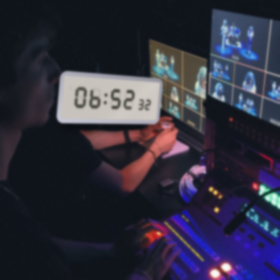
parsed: **6:52**
